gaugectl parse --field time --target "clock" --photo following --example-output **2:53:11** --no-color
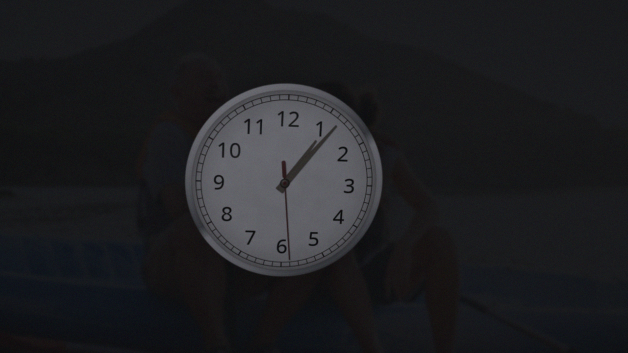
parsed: **1:06:29**
